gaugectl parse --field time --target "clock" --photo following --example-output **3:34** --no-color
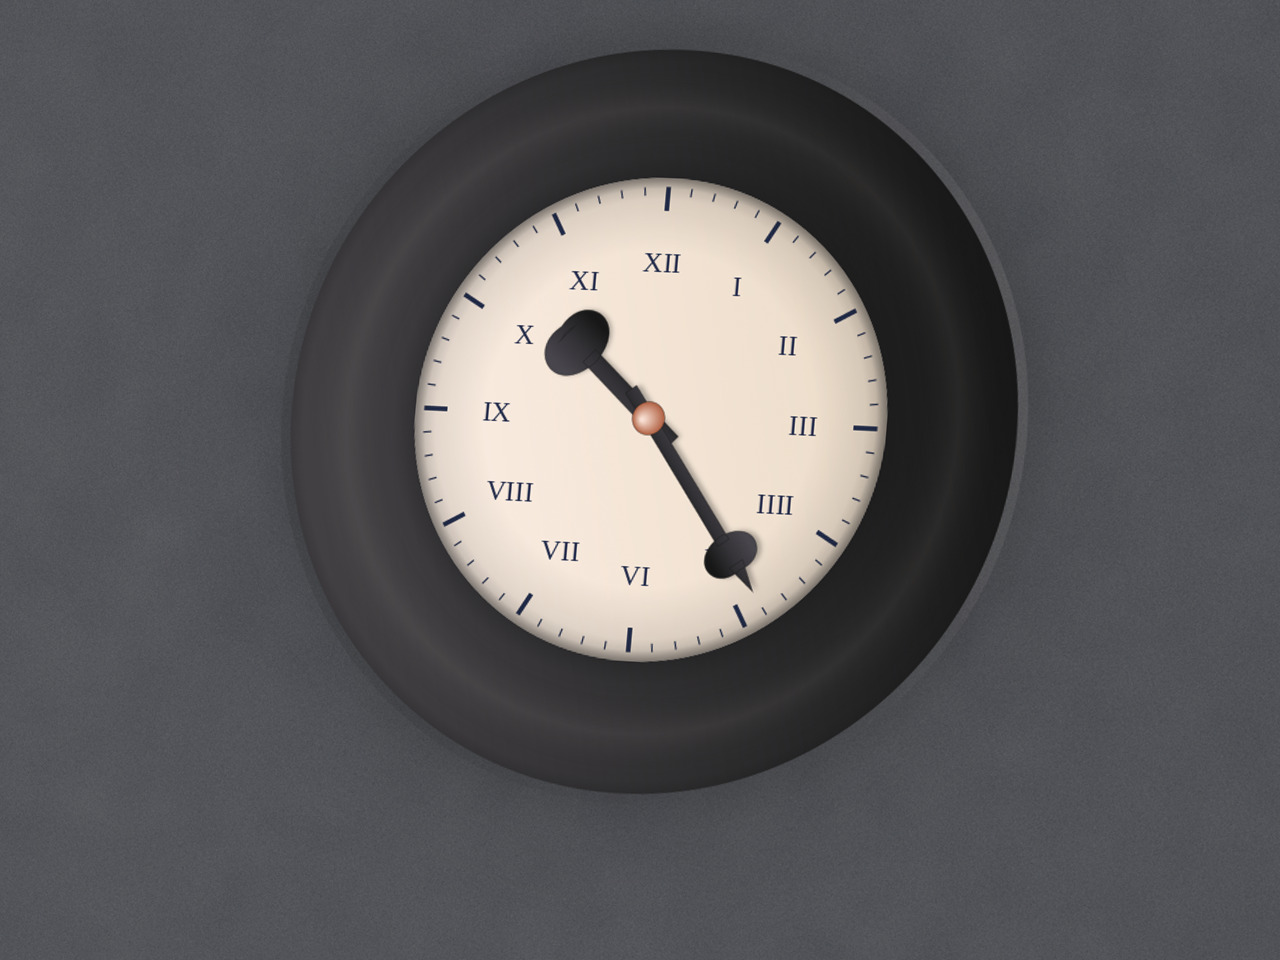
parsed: **10:24**
